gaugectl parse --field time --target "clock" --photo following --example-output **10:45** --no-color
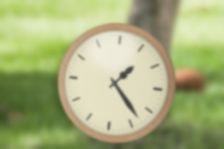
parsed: **1:23**
